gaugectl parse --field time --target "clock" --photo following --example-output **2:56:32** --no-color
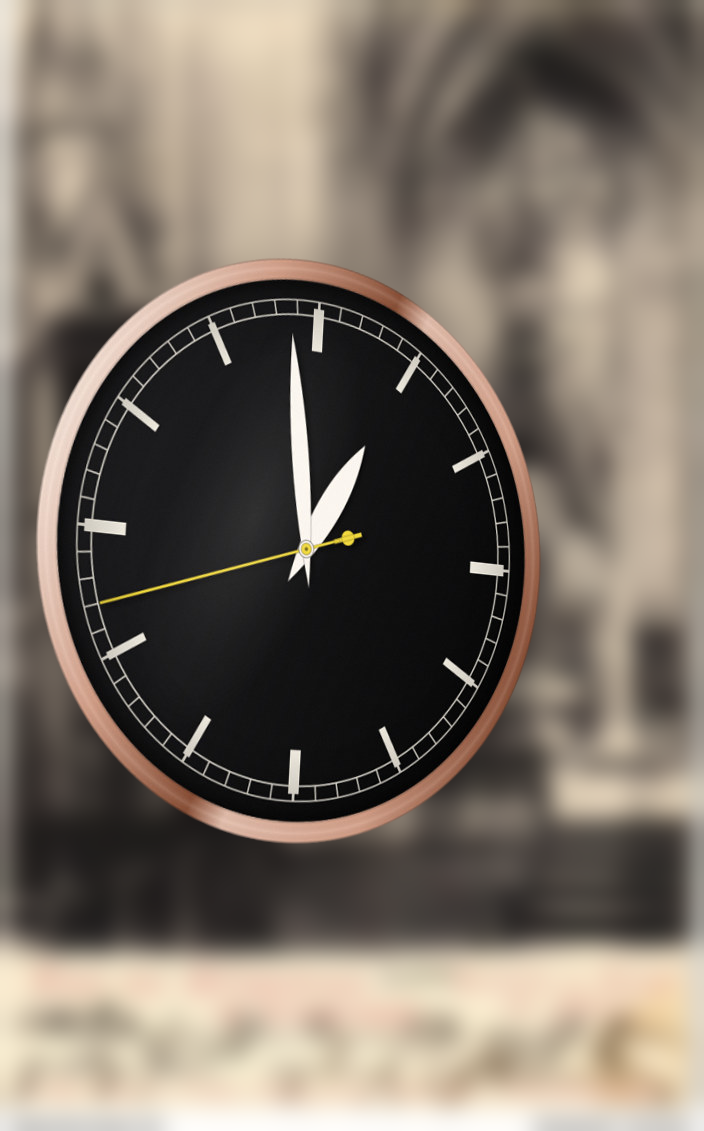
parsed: **12:58:42**
